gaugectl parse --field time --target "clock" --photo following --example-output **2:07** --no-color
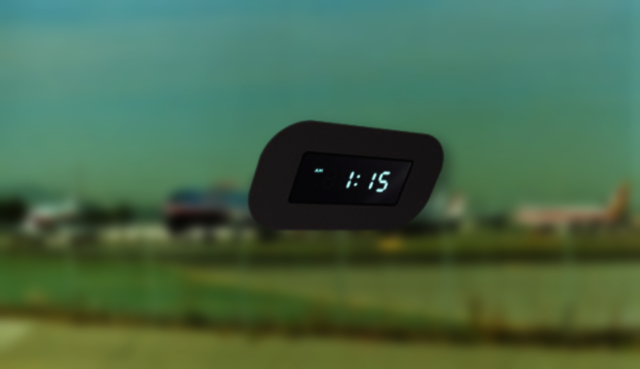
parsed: **1:15**
